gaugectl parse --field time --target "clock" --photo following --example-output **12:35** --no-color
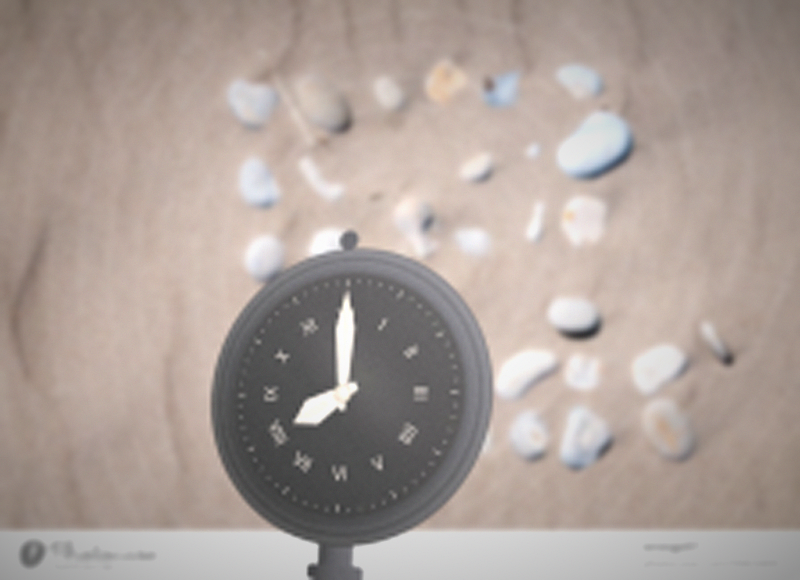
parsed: **8:00**
